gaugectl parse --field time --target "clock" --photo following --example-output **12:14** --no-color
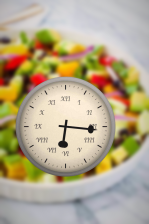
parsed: **6:16**
